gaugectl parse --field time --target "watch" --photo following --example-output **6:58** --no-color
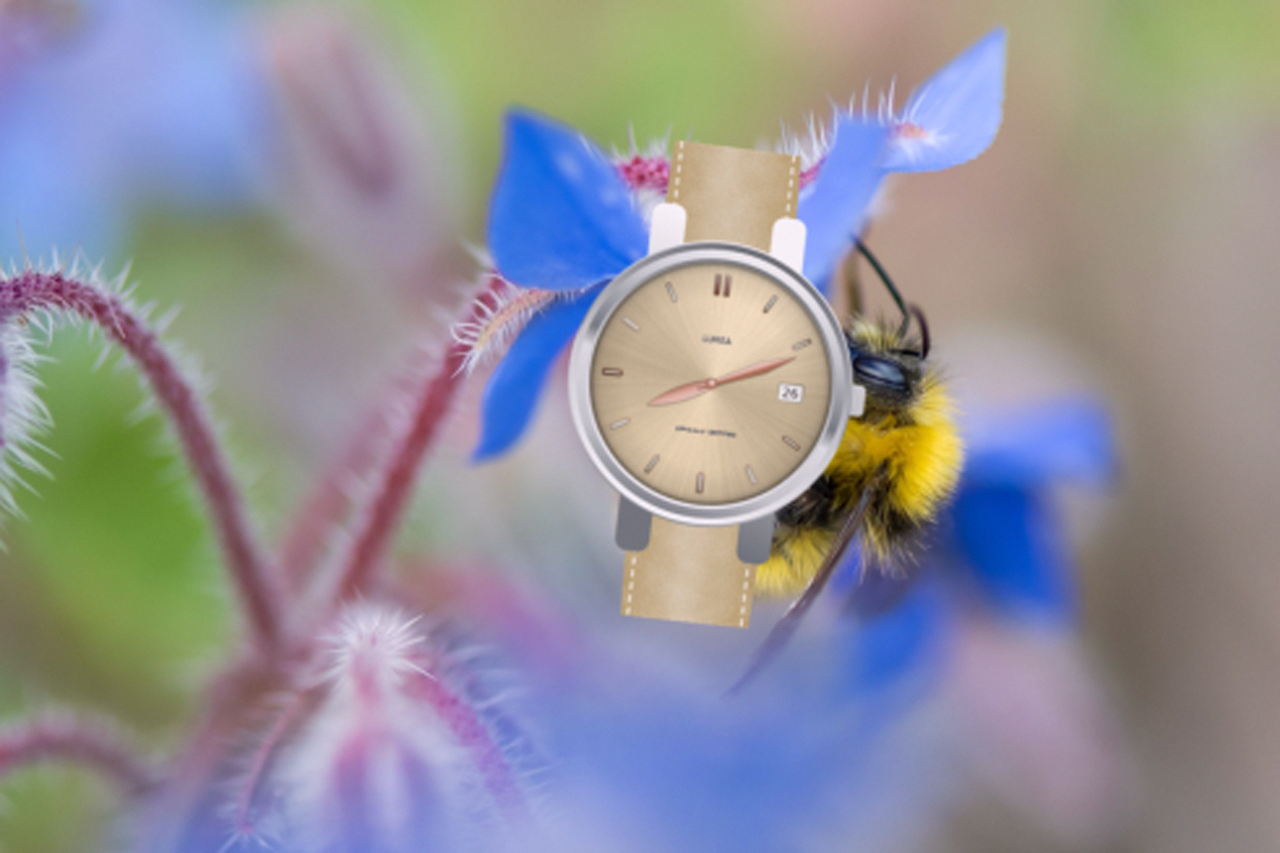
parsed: **8:11**
